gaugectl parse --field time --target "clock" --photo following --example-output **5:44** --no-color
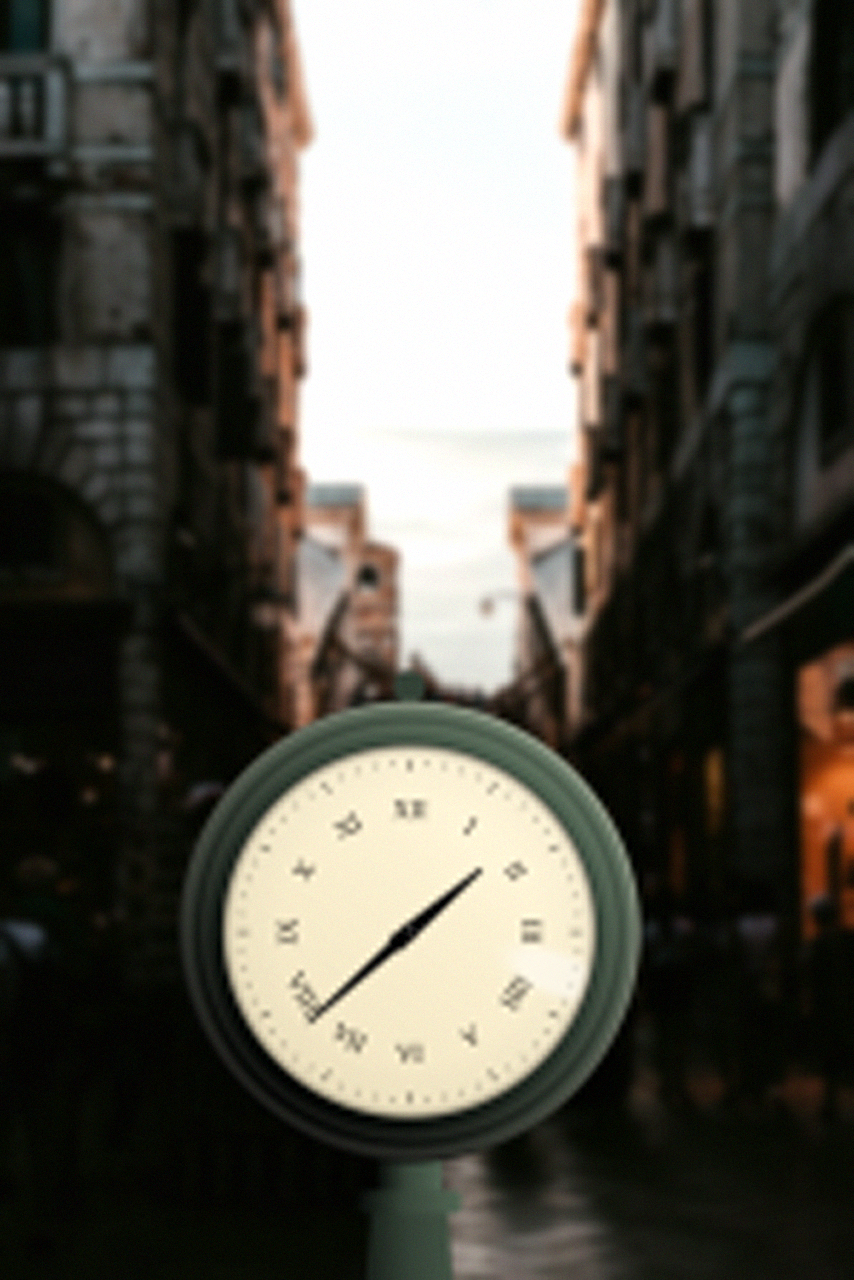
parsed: **1:38**
